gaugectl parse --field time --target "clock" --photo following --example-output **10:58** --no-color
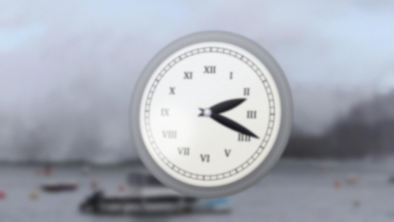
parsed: **2:19**
